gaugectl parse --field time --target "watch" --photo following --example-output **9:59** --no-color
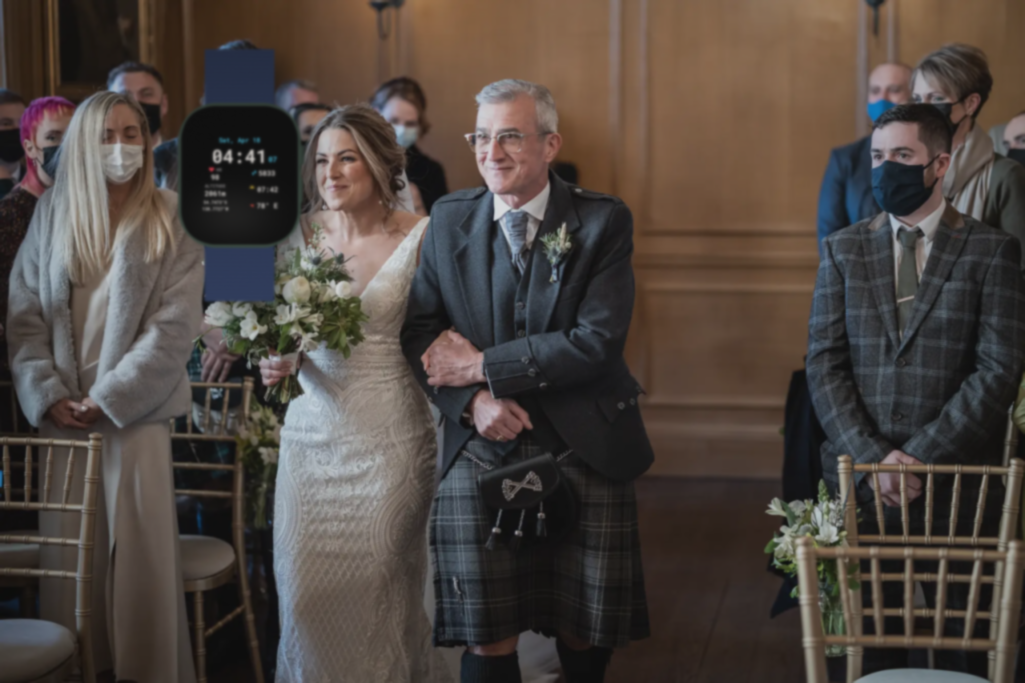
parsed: **4:41**
